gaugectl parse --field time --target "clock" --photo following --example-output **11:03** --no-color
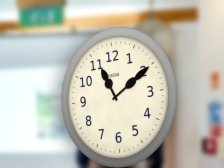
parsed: **11:10**
